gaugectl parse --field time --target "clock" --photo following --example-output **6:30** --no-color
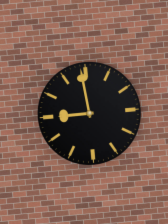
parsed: **8:59**
